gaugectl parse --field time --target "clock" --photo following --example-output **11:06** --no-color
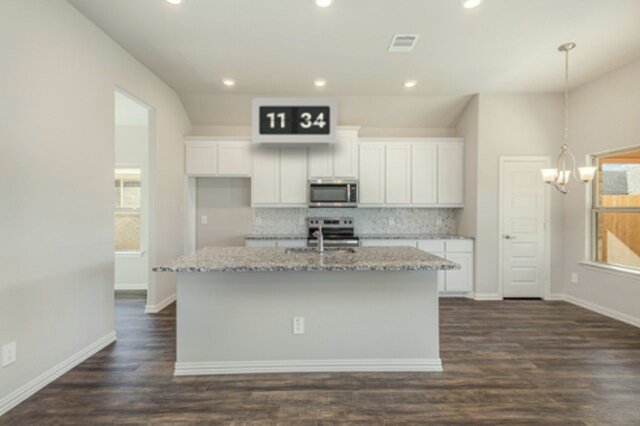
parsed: **11:34**
